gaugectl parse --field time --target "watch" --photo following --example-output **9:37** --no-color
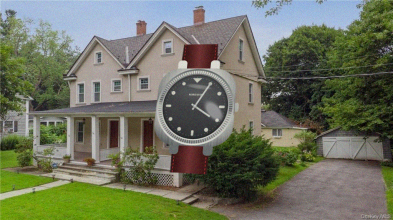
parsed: **4:05**
